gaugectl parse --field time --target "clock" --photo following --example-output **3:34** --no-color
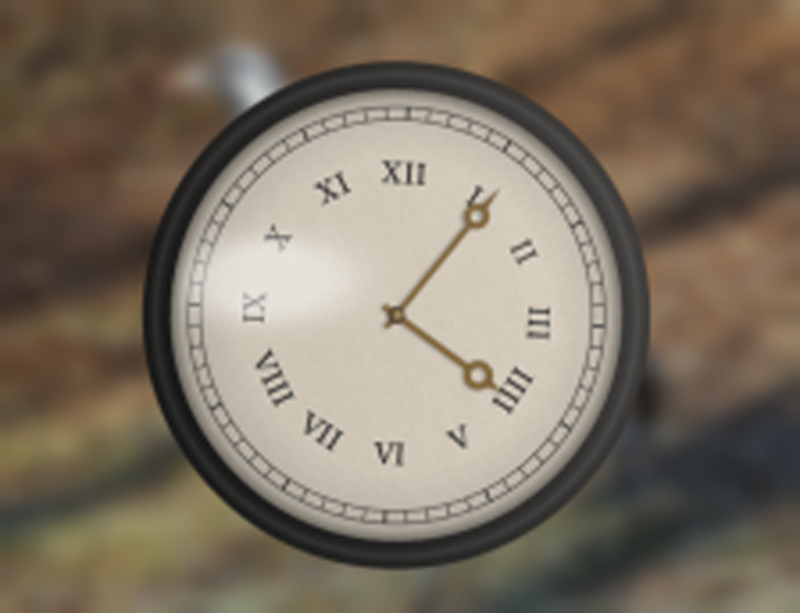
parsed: **4:06**
